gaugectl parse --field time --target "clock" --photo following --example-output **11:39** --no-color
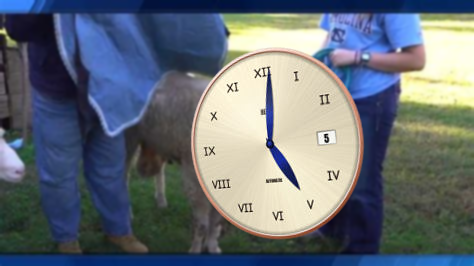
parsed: **5:01**
